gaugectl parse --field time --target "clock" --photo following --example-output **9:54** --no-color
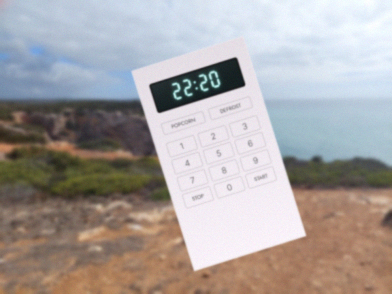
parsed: **22:20**
